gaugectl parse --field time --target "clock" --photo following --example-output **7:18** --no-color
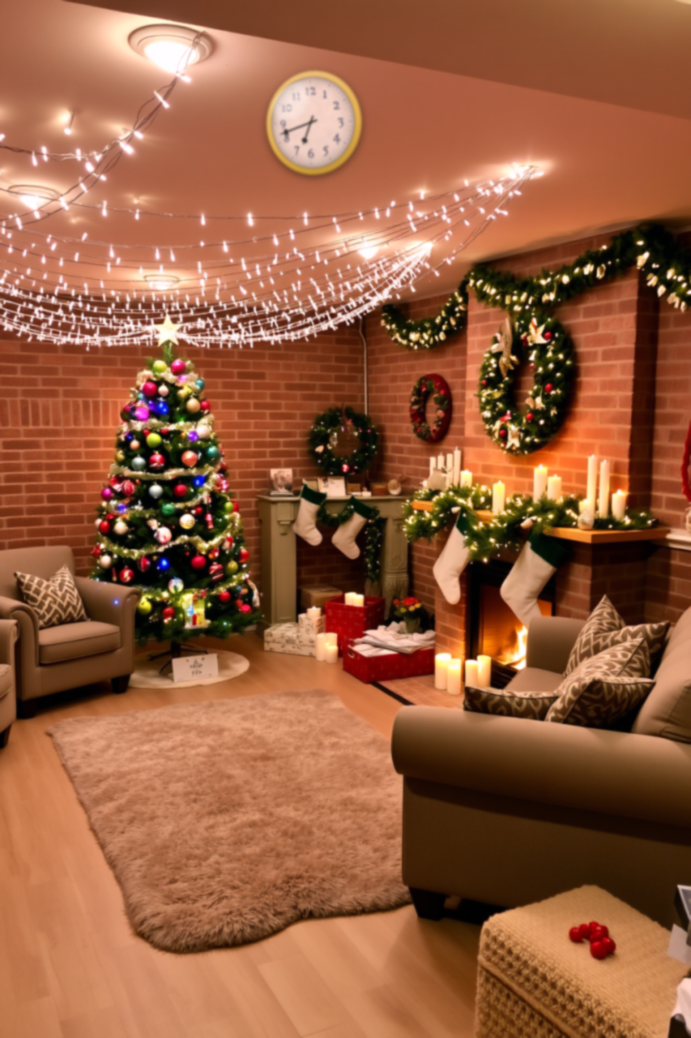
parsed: **6:42**
